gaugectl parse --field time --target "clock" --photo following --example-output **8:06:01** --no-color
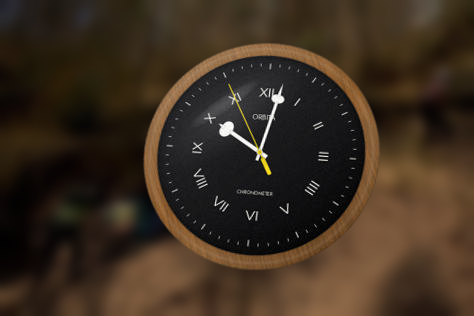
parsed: **10:01:55**
